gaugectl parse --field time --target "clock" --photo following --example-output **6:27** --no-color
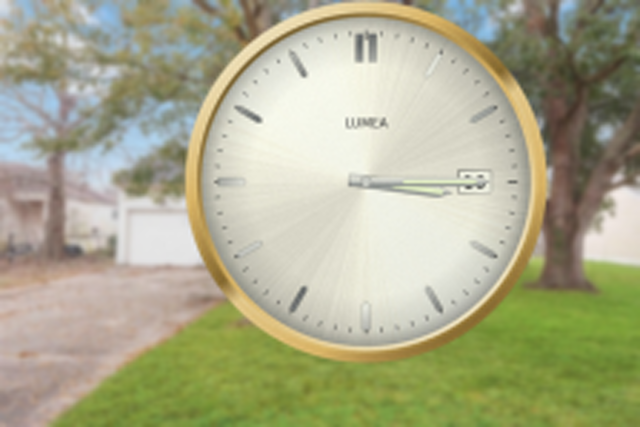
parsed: **3:15**
